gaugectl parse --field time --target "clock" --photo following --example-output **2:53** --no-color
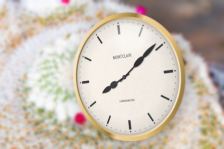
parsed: **8:09**
